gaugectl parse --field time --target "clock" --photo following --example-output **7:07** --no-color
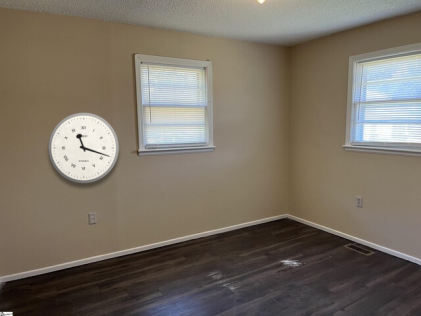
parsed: **11:18**
